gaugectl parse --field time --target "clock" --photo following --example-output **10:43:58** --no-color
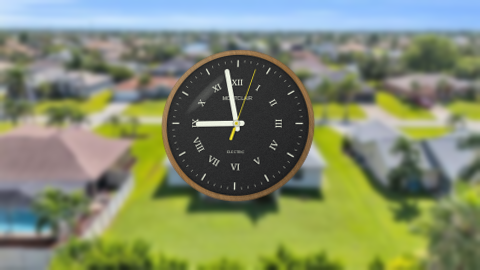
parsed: **8:58:03**
